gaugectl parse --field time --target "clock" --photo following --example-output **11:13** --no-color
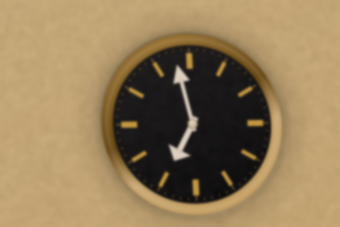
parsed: **6:58**
